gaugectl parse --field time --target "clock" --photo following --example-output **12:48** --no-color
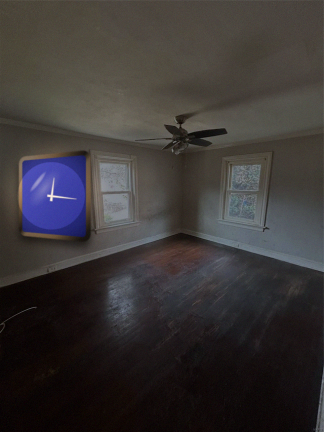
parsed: **12:16**
